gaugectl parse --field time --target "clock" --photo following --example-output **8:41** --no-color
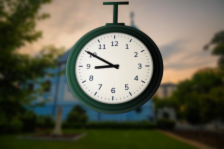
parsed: **8:50**
